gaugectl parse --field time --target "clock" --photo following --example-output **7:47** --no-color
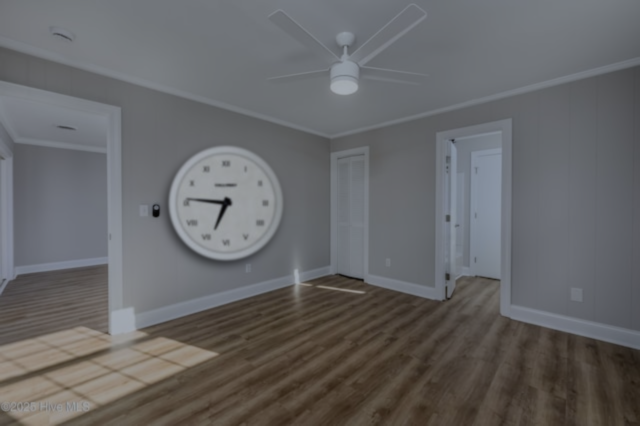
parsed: **6:46**
